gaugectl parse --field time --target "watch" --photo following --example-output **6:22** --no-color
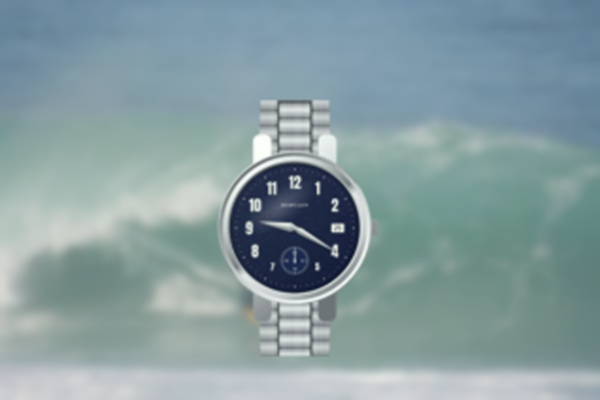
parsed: **9:20**
